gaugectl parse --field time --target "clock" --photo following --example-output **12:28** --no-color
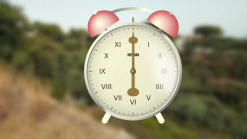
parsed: **6:00**
